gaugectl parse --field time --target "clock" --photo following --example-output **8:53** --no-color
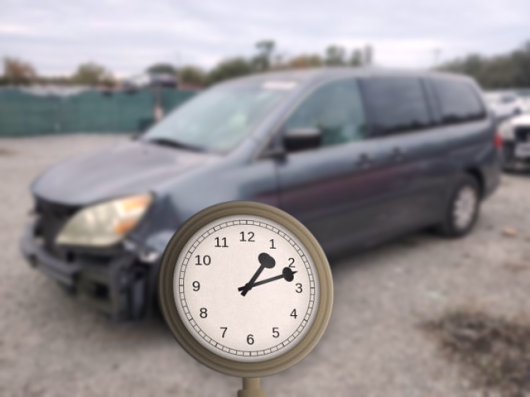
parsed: **1:12**
